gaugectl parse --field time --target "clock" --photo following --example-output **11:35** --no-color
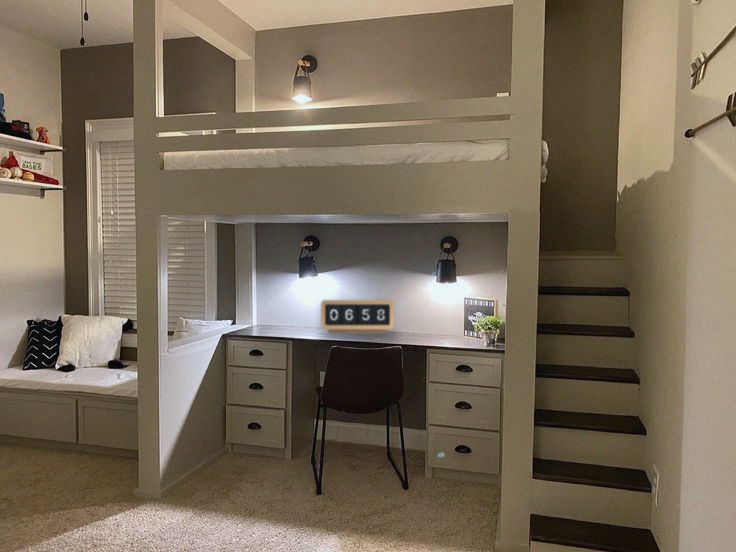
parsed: **6:58**
